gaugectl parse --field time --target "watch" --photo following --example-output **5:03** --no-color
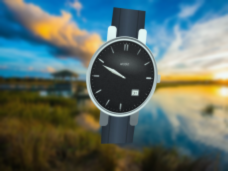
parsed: **9:49**
